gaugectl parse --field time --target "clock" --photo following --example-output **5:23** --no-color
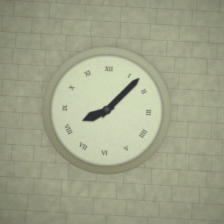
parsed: **8:07**
